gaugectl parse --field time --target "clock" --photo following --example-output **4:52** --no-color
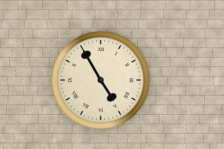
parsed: **4:55**
